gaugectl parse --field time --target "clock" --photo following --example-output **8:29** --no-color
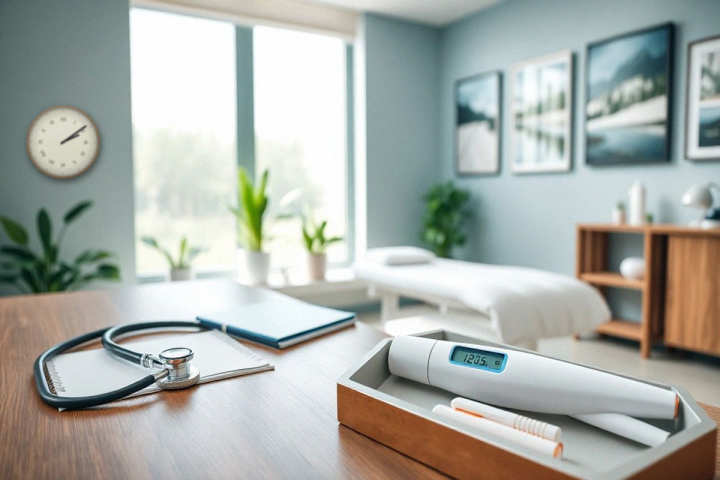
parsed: **2:09**
